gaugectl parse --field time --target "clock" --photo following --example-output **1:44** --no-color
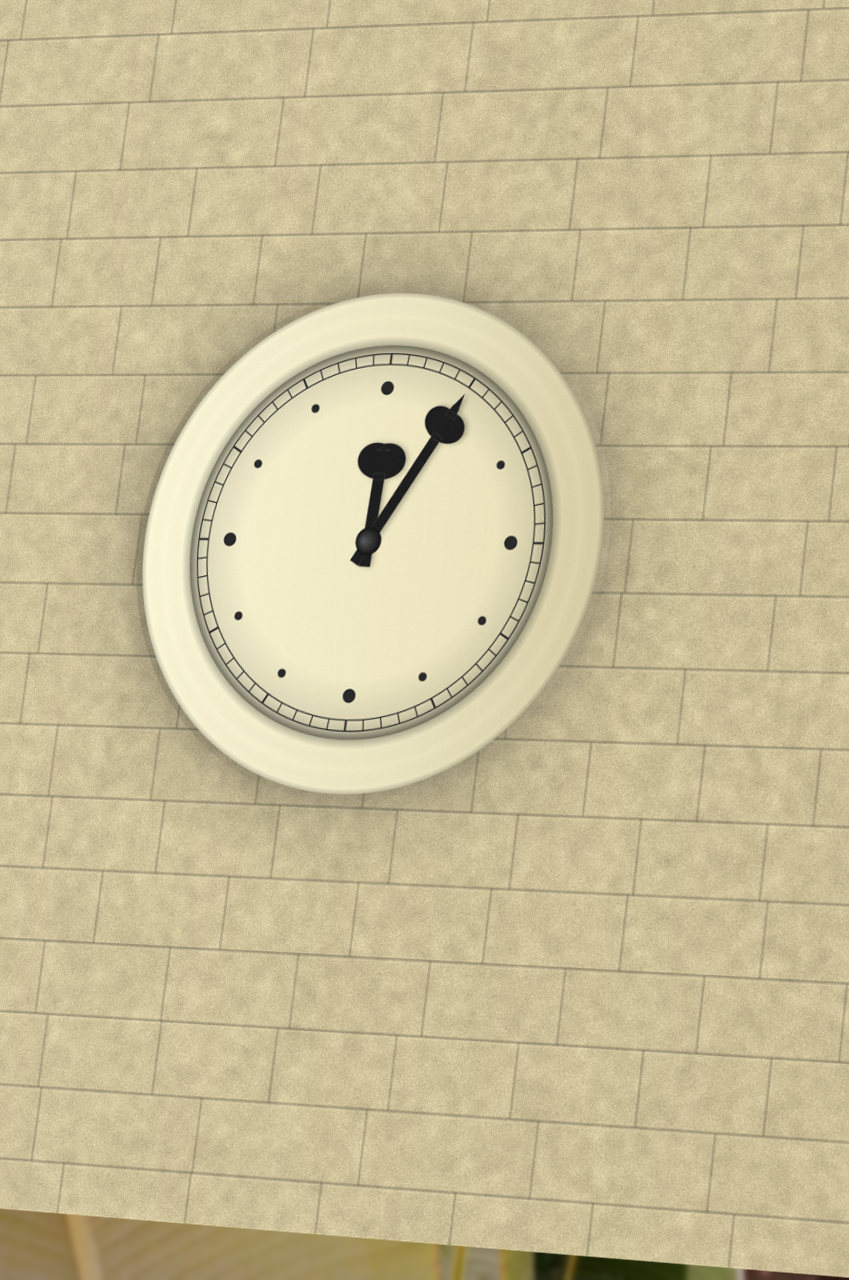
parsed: **12:05**
